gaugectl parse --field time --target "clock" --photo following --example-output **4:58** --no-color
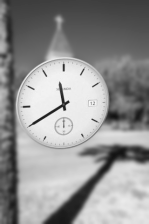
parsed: **11:40**
